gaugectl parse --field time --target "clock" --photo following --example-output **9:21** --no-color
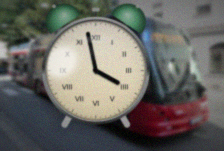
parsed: **3:58**
